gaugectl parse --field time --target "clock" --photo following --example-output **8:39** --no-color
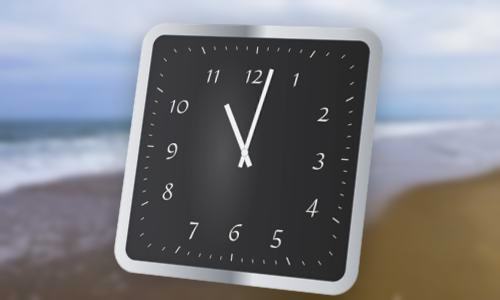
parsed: **11:02**
